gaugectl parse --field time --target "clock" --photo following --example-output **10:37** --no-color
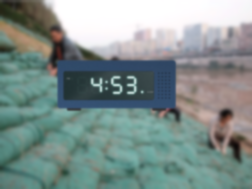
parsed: **4:53**
